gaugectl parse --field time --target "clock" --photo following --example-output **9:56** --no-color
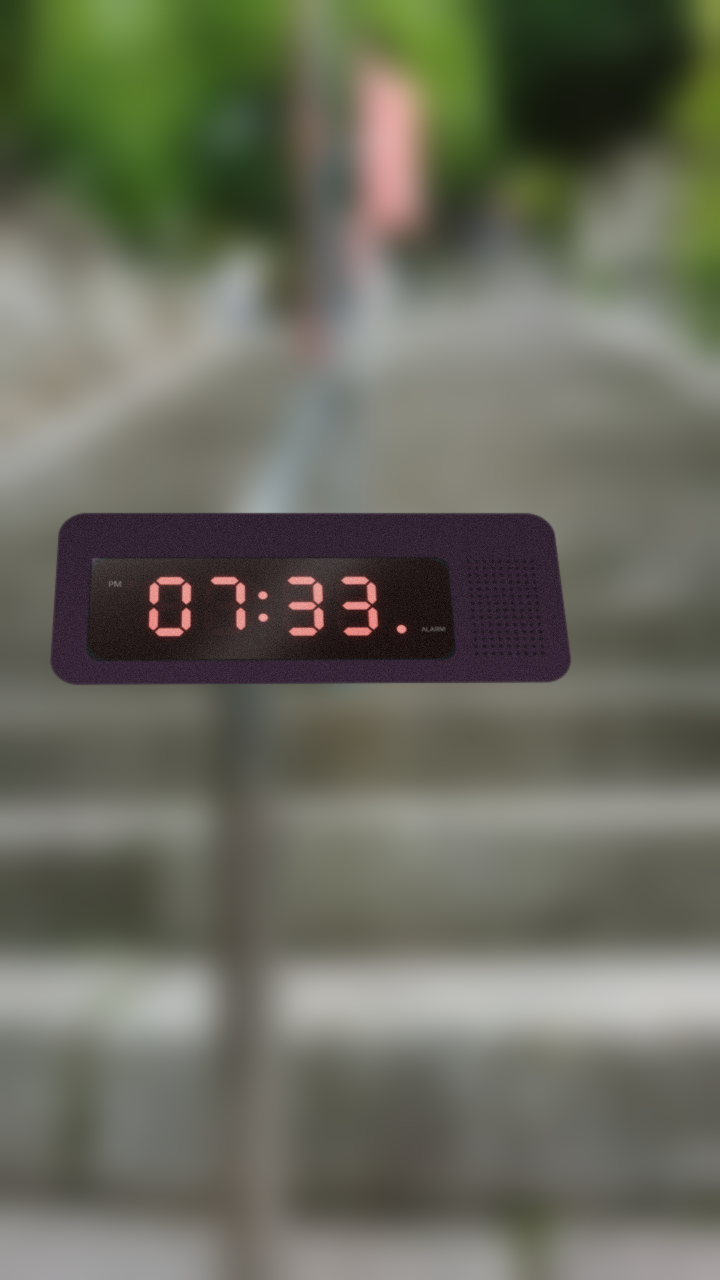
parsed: **7:33**
